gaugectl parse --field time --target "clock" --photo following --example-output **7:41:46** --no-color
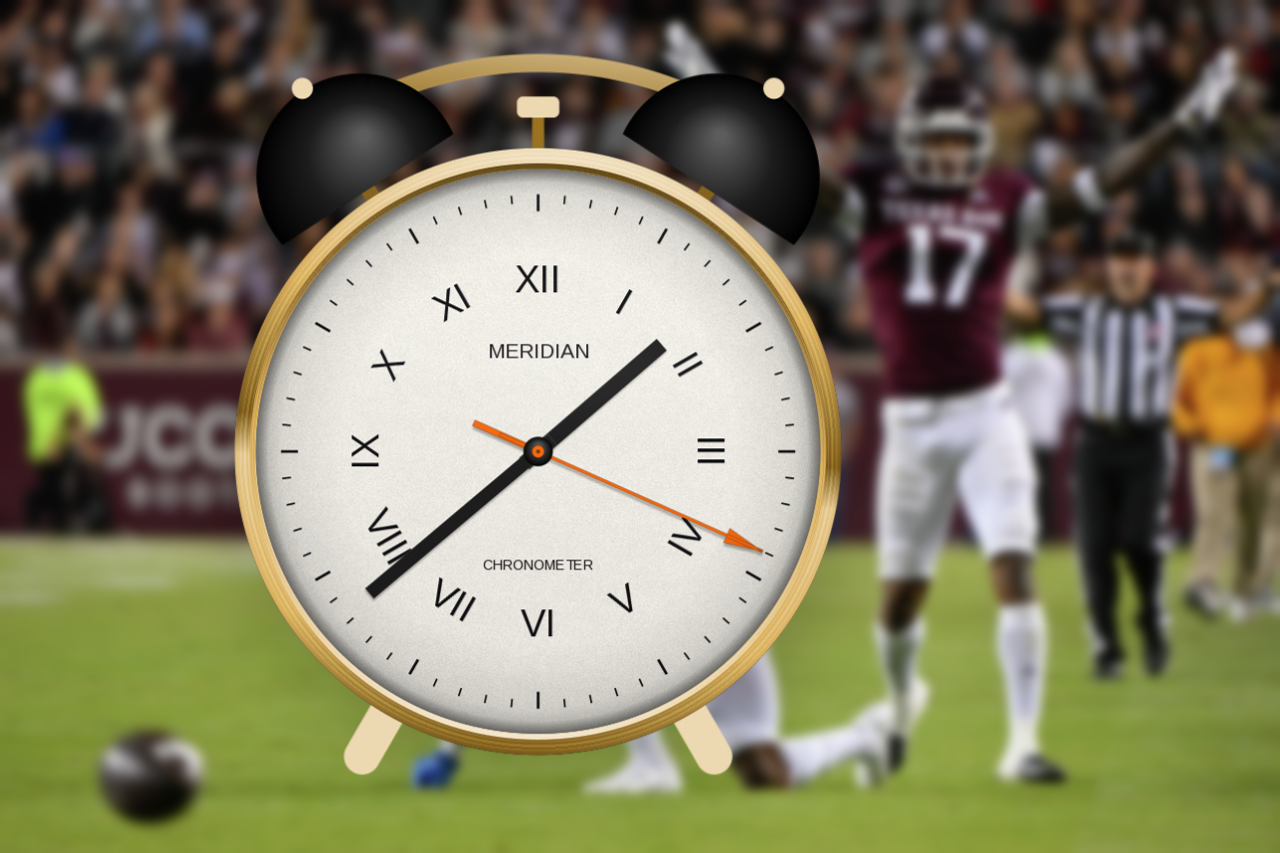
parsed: **1:38:19**
